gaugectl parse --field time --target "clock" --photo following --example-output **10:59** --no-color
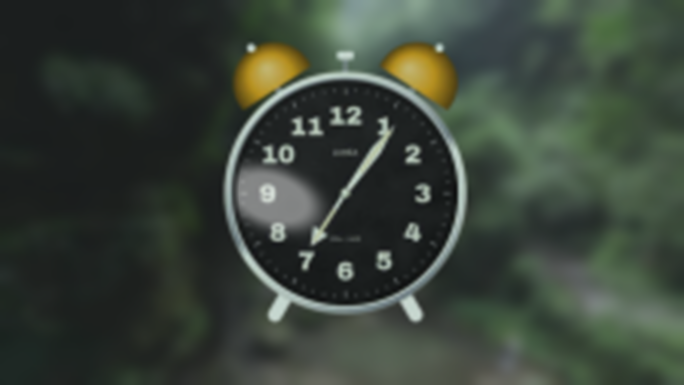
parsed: **7:06**
